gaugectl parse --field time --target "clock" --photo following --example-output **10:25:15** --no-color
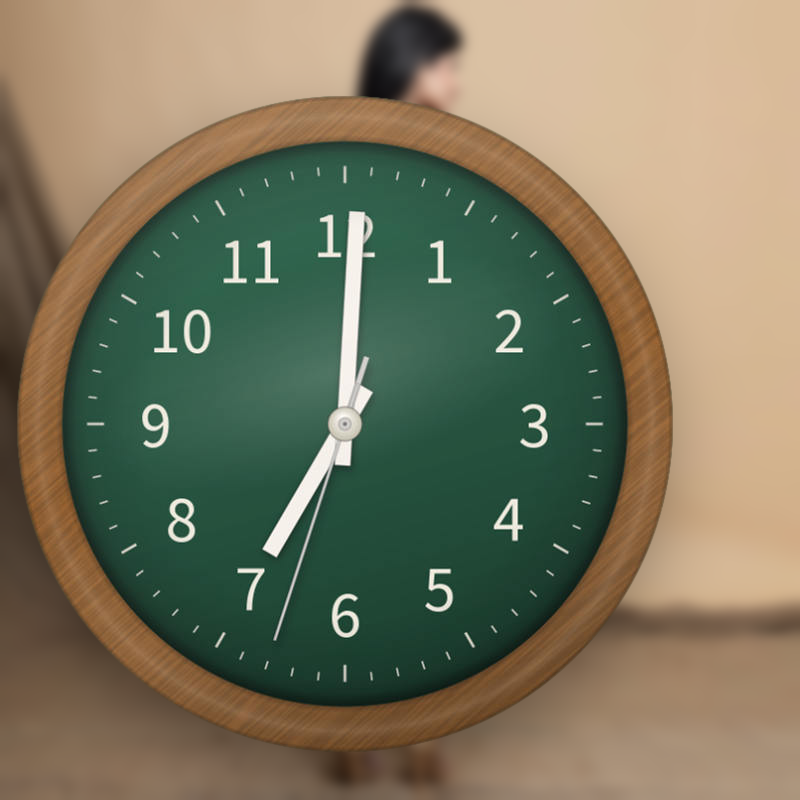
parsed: **7:00:33**
